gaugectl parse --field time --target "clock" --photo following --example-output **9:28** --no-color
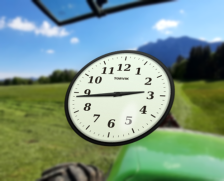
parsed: **2:44**
